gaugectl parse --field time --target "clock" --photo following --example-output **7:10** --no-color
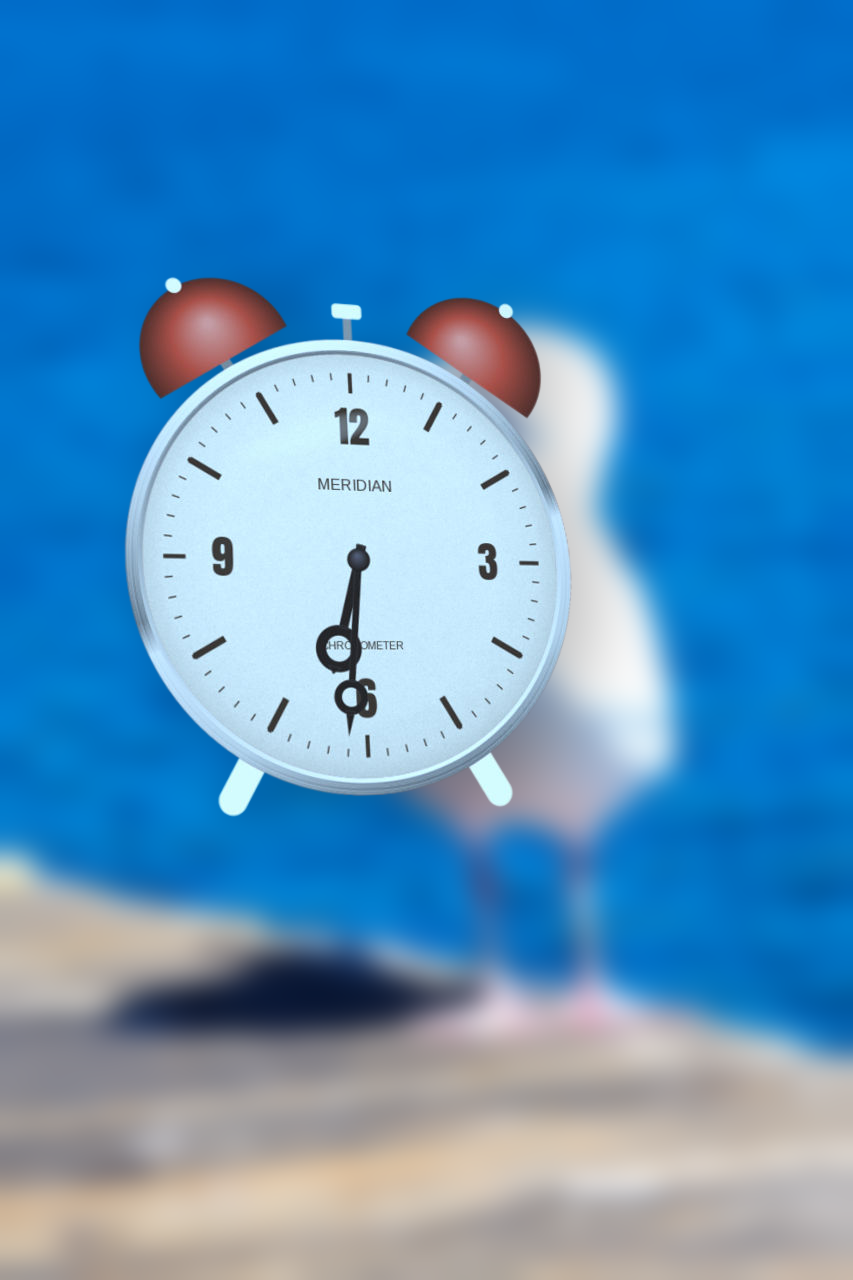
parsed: **6:31**
